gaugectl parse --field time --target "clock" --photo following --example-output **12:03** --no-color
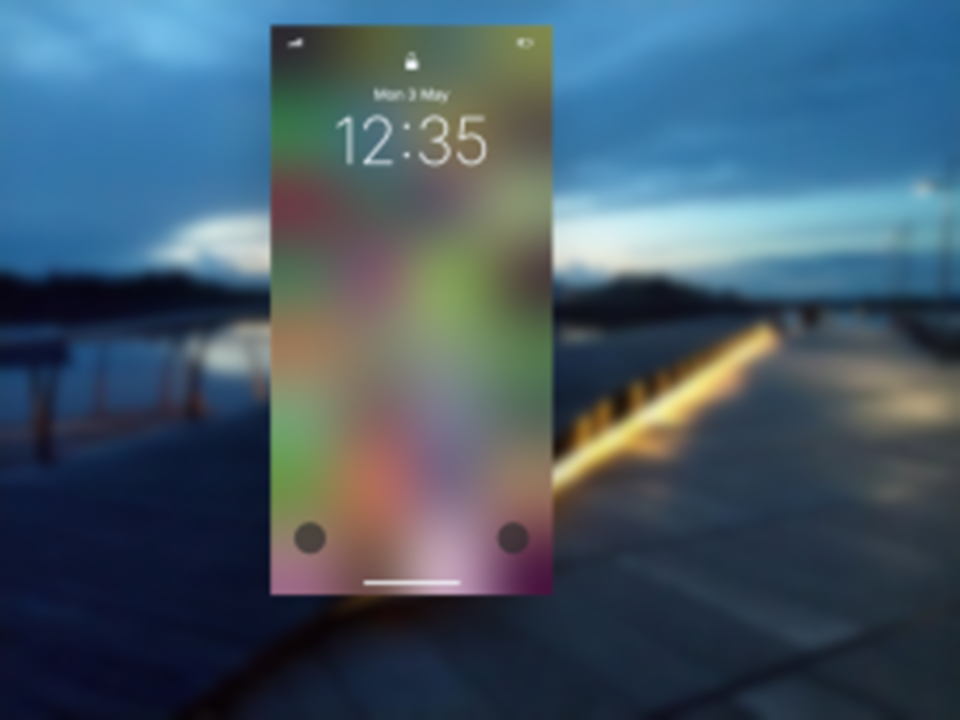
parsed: **12:35**
